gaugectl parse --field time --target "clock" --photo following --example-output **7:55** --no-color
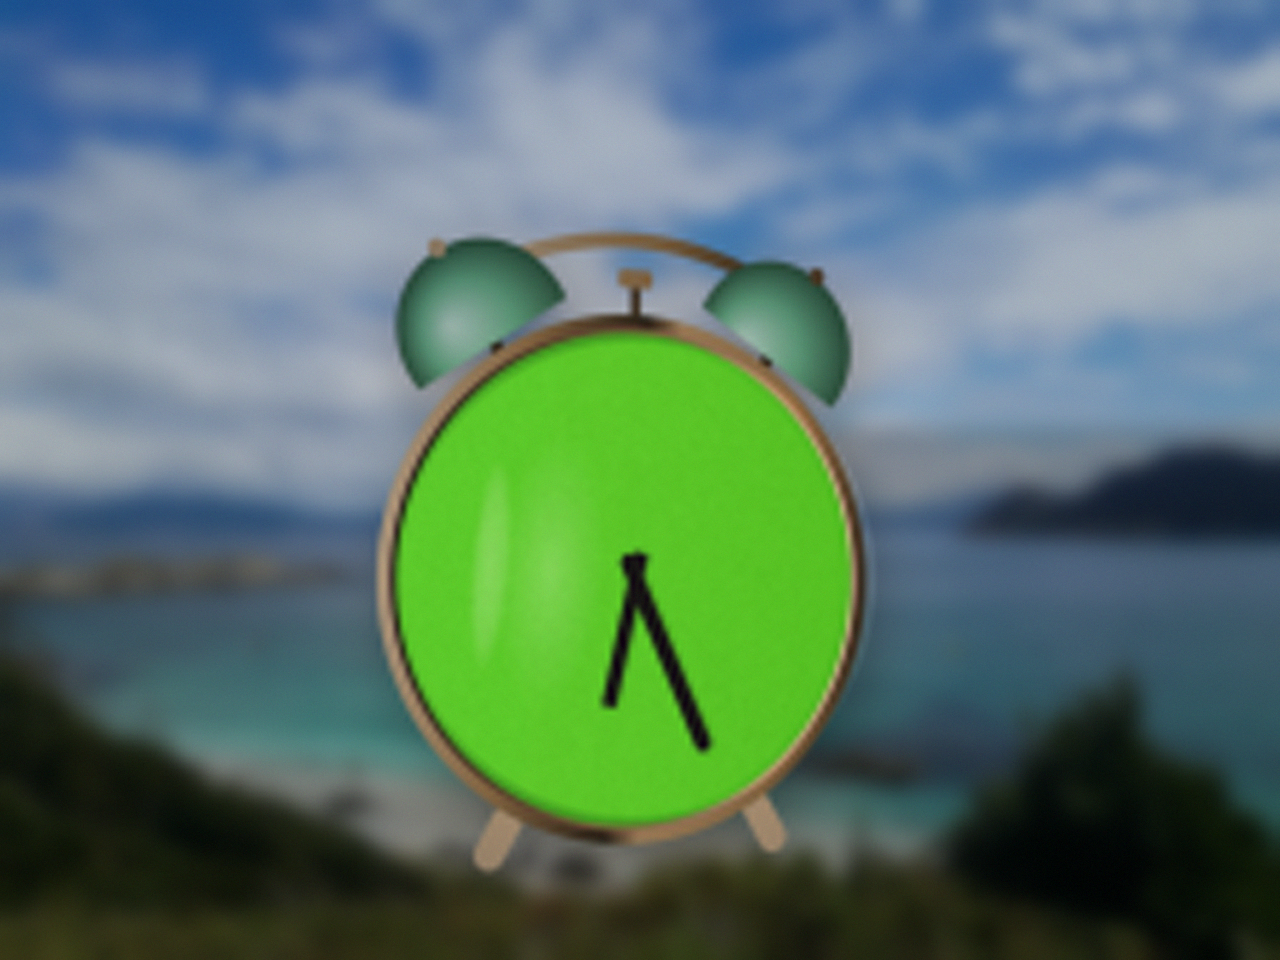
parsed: **6:26**
